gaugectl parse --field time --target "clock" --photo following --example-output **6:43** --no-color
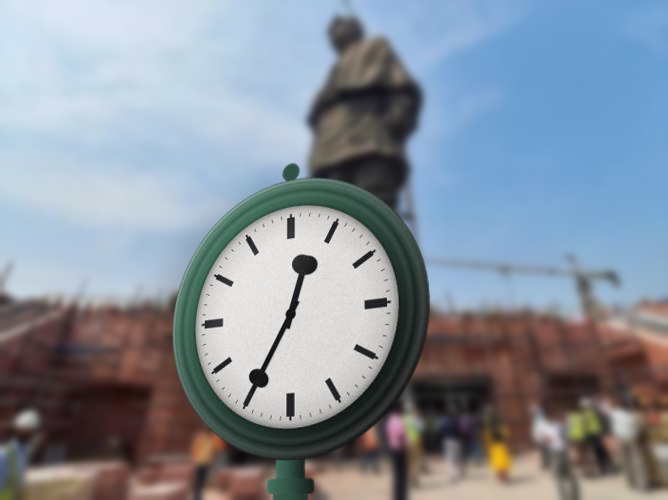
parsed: **12:35**
